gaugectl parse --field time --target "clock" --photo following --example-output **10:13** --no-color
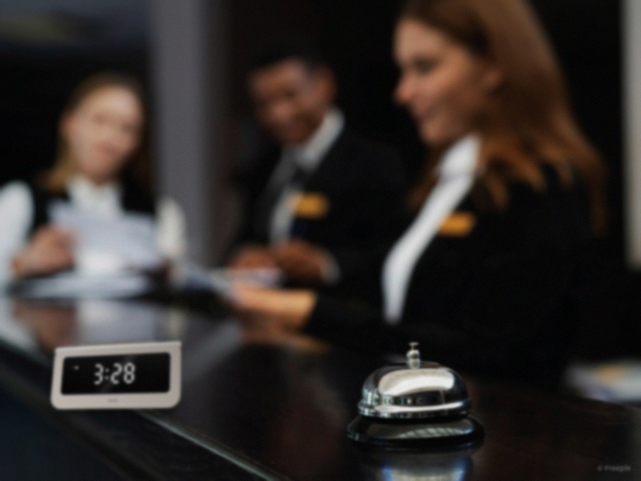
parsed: **3:28**
